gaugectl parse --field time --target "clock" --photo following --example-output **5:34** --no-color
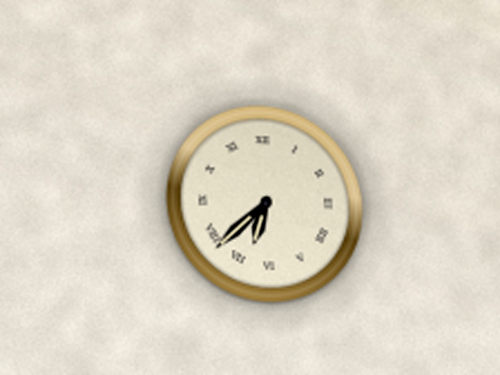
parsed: **6:38**
